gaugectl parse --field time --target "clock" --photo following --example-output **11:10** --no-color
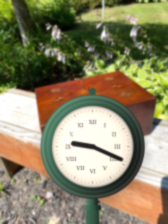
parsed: **9:19**
